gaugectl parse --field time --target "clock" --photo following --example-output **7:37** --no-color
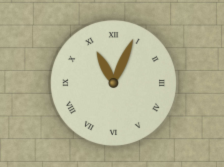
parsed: **11:04**
